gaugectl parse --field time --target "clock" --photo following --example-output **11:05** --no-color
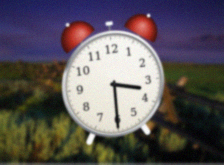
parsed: **3:30**
